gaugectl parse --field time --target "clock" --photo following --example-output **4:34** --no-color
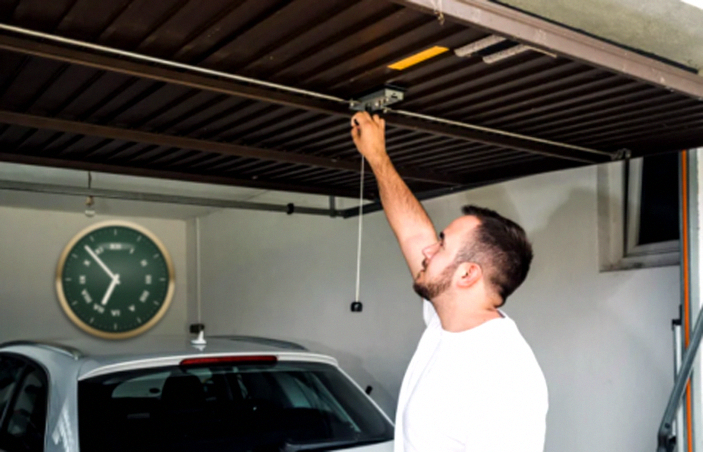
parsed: **6:53**
